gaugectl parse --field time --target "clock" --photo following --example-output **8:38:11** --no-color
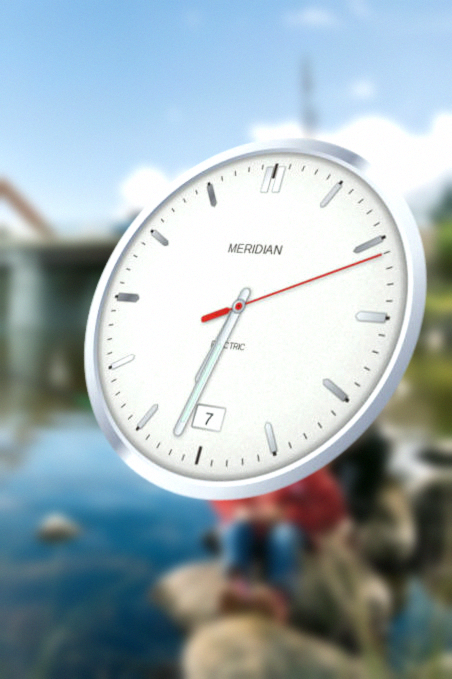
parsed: **6:32:11**
